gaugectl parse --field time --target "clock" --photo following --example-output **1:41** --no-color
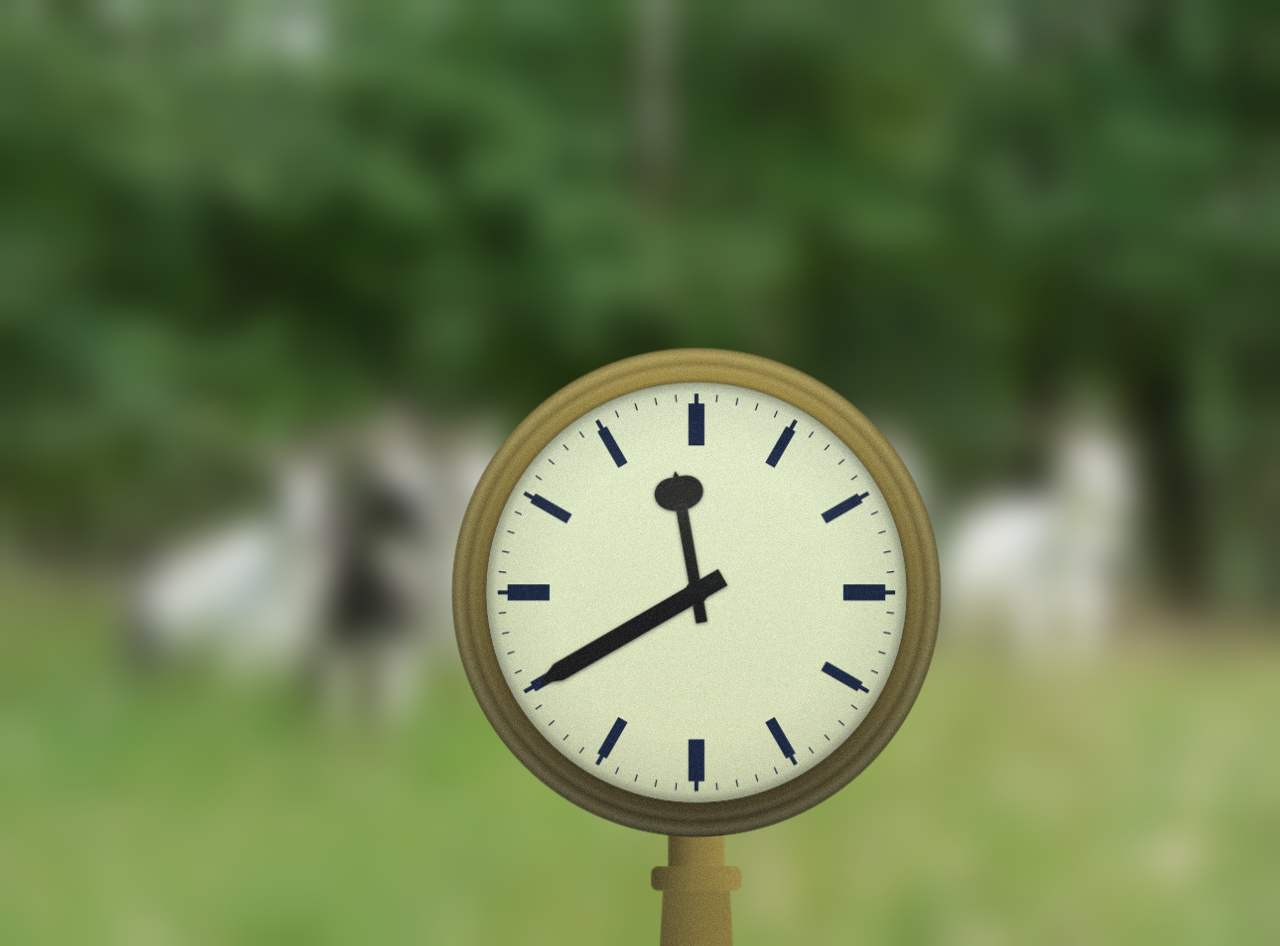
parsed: **11:40**
